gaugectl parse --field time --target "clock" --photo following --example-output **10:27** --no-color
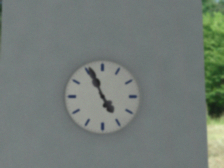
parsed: **4:56**
